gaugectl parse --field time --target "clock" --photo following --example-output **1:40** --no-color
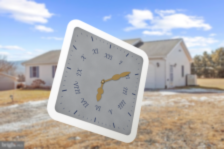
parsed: **6:09**
